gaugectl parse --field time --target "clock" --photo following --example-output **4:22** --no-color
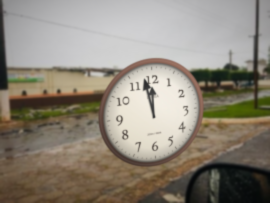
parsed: **11:58**
